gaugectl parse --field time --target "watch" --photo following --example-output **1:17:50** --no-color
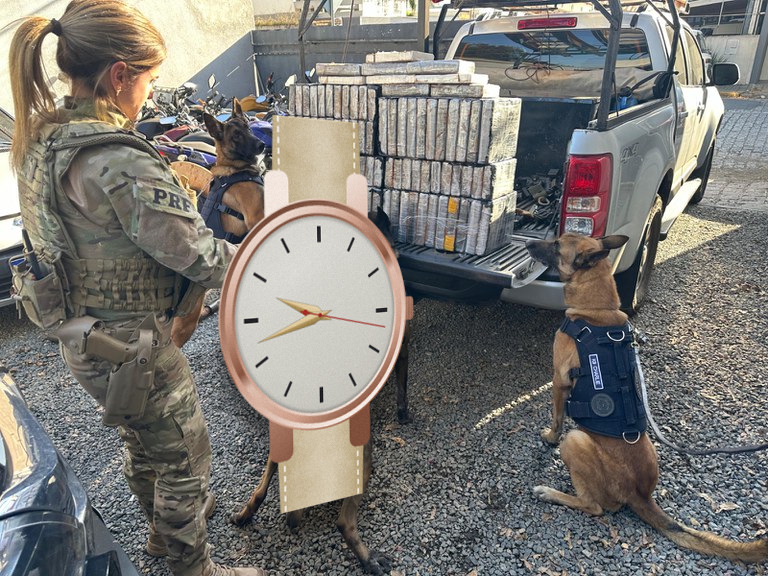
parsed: **9:42:17**
